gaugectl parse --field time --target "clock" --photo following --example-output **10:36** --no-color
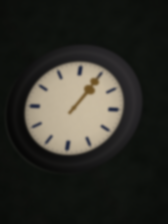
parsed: **1:05**
